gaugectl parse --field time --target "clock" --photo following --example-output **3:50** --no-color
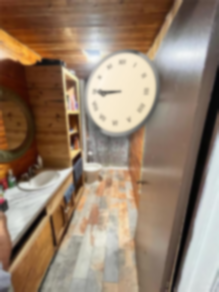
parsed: **8:45**
